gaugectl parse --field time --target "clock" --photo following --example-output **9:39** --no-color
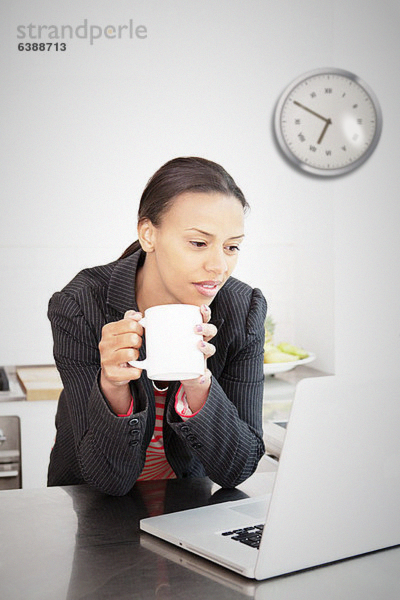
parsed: **6:50**
